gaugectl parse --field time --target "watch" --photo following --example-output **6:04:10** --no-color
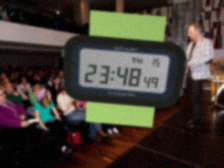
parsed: **23:48:49**
